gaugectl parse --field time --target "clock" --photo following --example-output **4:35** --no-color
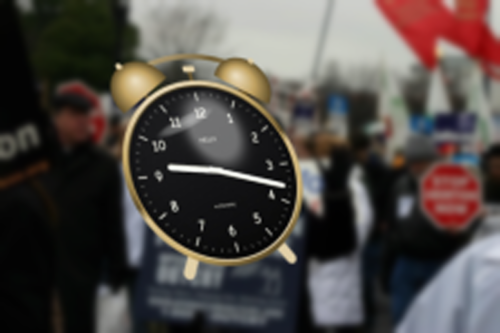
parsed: **9:18**
